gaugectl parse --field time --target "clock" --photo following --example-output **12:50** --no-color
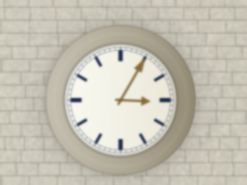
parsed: **3:05**
